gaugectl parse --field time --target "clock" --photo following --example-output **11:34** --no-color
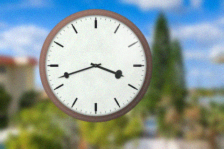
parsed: **3:42**
